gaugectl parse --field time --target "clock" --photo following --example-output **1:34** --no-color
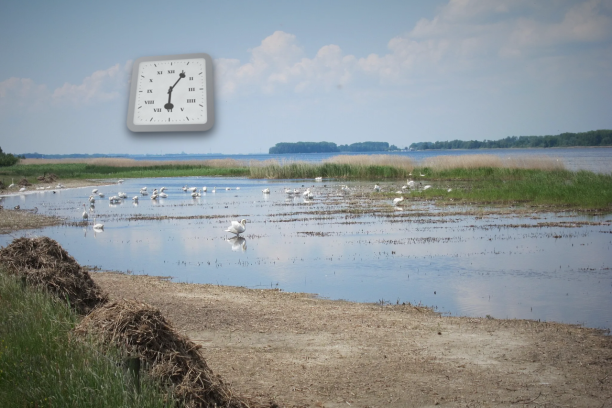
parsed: **6:06**
